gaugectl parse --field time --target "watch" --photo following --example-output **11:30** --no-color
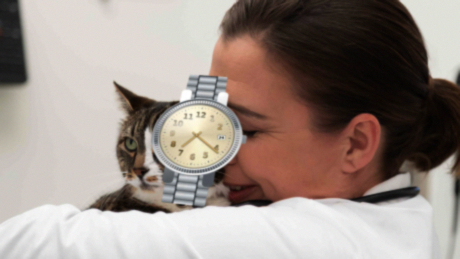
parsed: **7:21**
